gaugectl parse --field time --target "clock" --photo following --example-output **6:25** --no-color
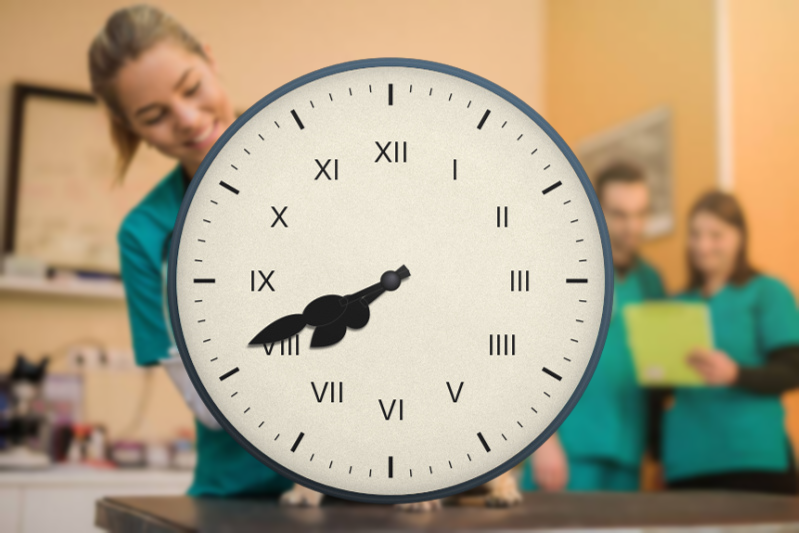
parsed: **7:41**
